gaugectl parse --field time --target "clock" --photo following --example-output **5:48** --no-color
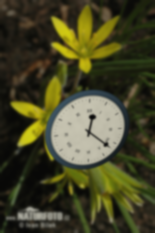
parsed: **12:22**
